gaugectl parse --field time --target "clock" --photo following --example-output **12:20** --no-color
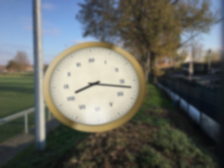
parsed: **8:17**
